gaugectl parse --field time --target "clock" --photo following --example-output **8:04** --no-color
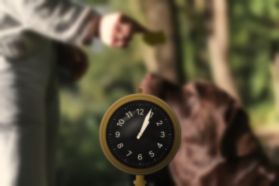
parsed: **1:04**
